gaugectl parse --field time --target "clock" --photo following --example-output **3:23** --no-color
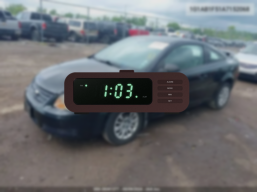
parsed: **1:03**
